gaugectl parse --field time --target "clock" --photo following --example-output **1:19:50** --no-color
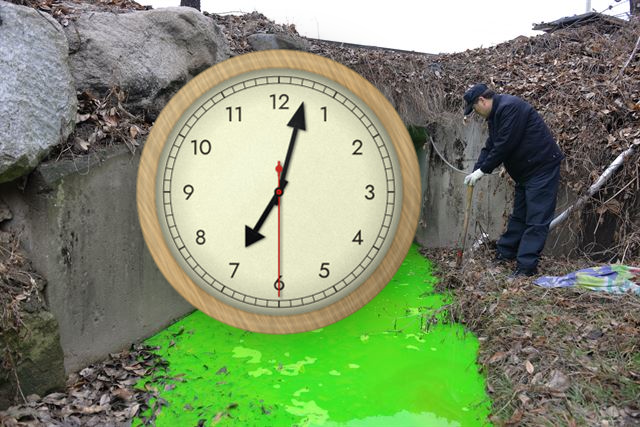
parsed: **7:02:30**
